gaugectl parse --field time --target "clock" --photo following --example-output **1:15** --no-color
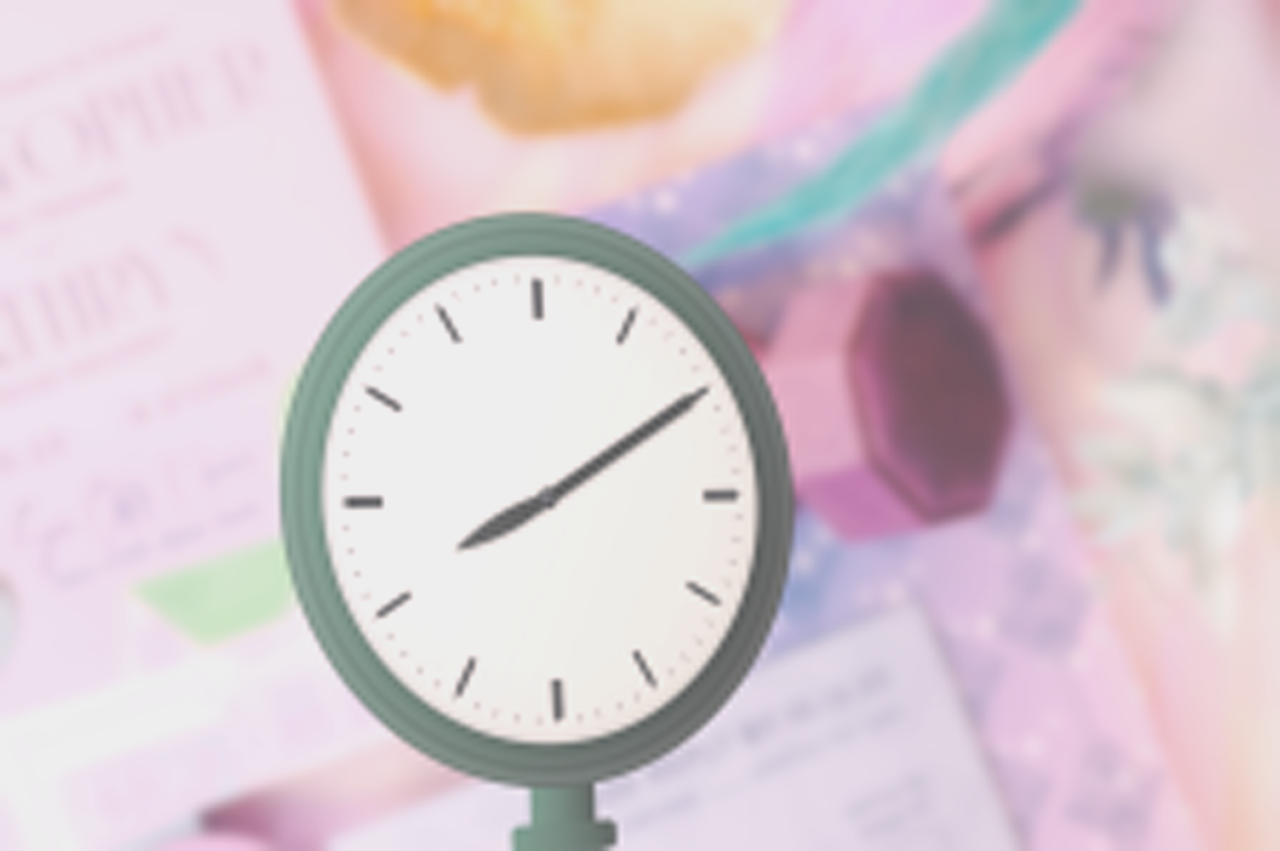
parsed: **8:10**
